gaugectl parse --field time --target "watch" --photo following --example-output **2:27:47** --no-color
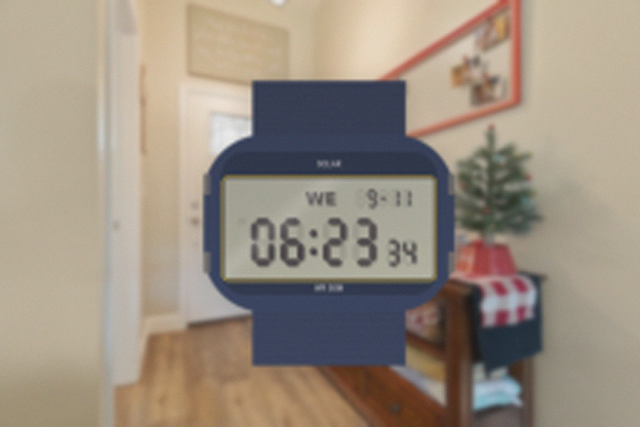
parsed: **6:23:34**
